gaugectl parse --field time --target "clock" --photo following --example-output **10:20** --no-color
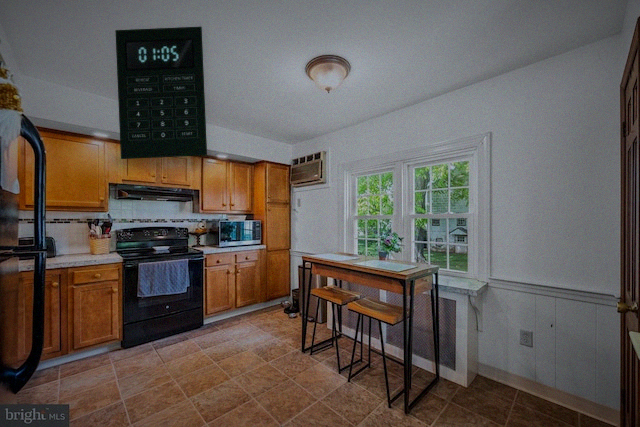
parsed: **1:05**
